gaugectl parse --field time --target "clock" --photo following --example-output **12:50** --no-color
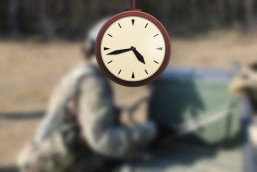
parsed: **4:43**
